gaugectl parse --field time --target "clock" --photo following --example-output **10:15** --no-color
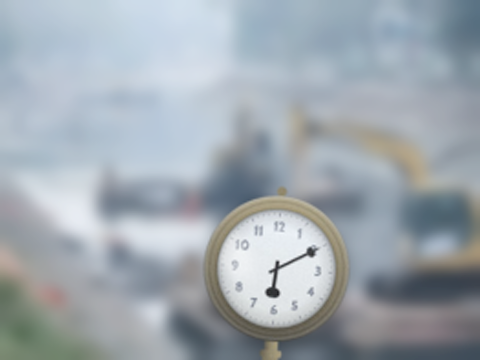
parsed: **6:10**
